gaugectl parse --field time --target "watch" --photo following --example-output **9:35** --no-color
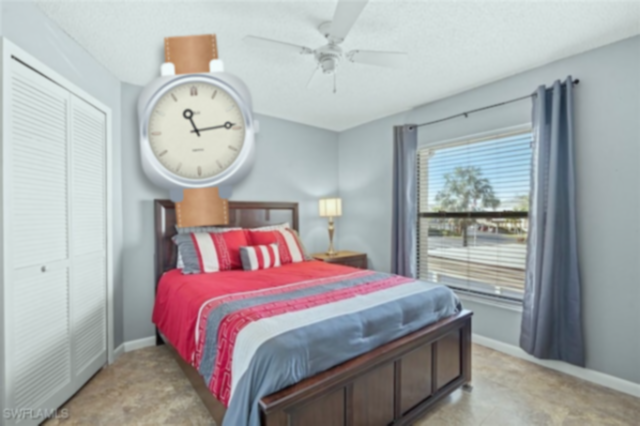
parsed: **11:14**
